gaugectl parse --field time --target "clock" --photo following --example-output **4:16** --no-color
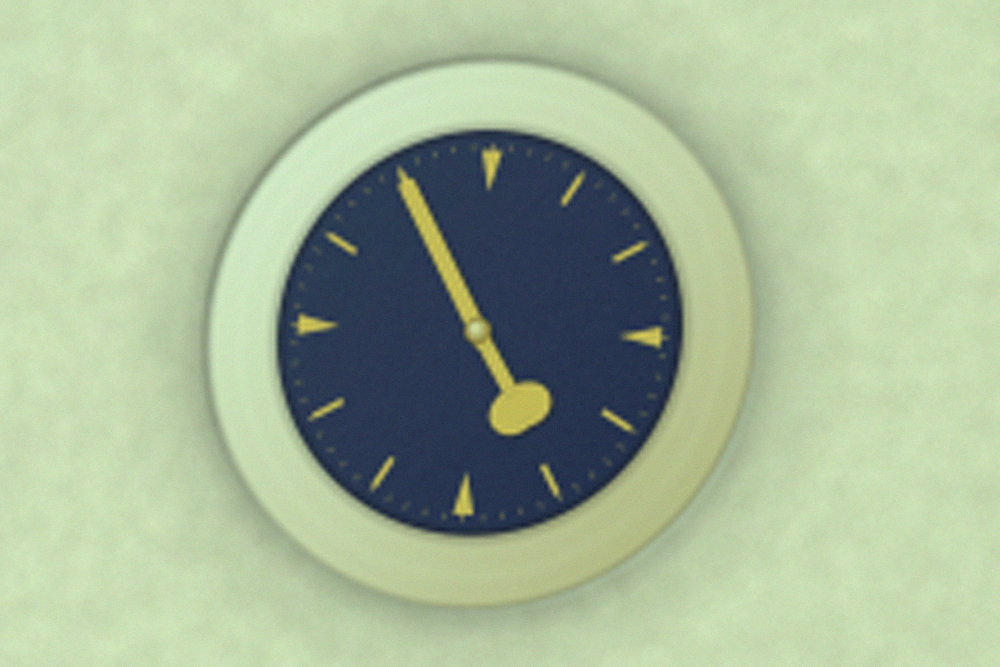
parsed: **4:55**
